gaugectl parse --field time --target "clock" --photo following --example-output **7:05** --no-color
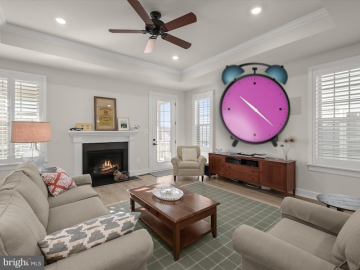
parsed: **10:22**
